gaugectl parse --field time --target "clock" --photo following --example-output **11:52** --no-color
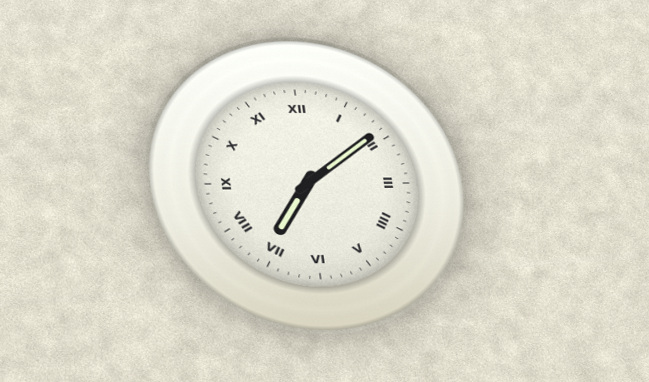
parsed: **7:09**
